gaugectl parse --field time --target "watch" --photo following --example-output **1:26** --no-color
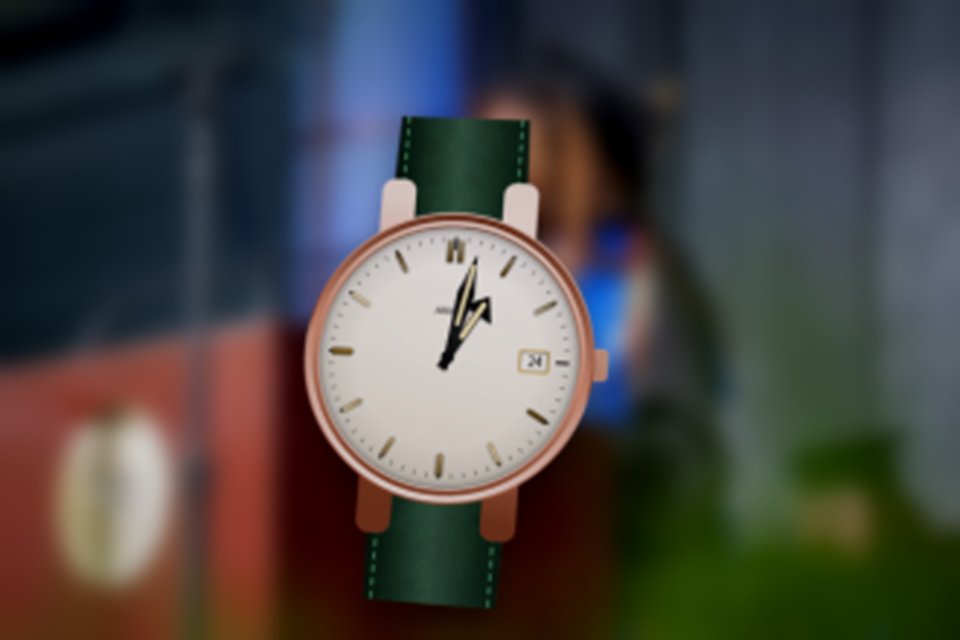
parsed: **1:02**
